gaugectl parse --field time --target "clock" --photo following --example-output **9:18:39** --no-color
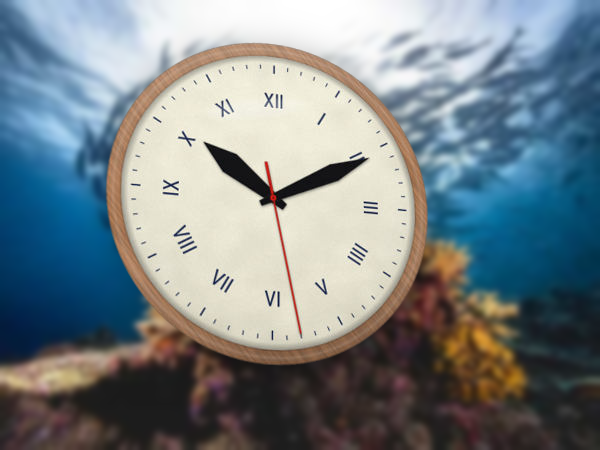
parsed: **10:10:28**
